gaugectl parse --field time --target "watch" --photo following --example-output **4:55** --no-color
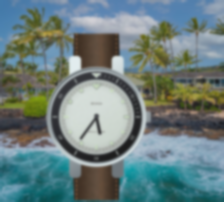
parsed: **5:36**
